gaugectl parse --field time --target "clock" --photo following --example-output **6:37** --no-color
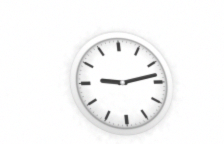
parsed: **9:13**
